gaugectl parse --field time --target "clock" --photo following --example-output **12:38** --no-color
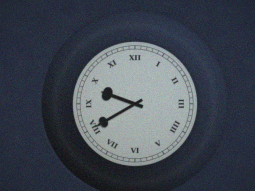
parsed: **9:40**
